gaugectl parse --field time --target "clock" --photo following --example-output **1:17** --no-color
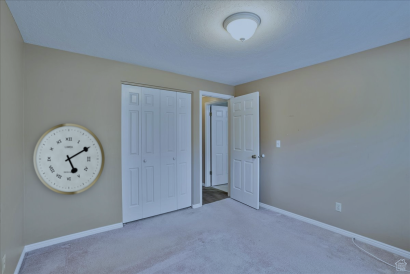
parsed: **5:10**
